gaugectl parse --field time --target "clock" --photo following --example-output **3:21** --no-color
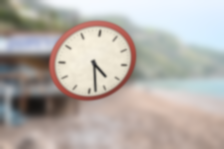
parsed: **4:28**
